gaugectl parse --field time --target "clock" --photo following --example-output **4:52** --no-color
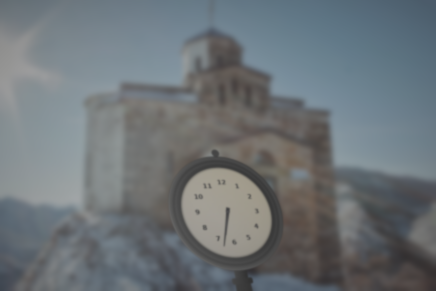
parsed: **6:33**
